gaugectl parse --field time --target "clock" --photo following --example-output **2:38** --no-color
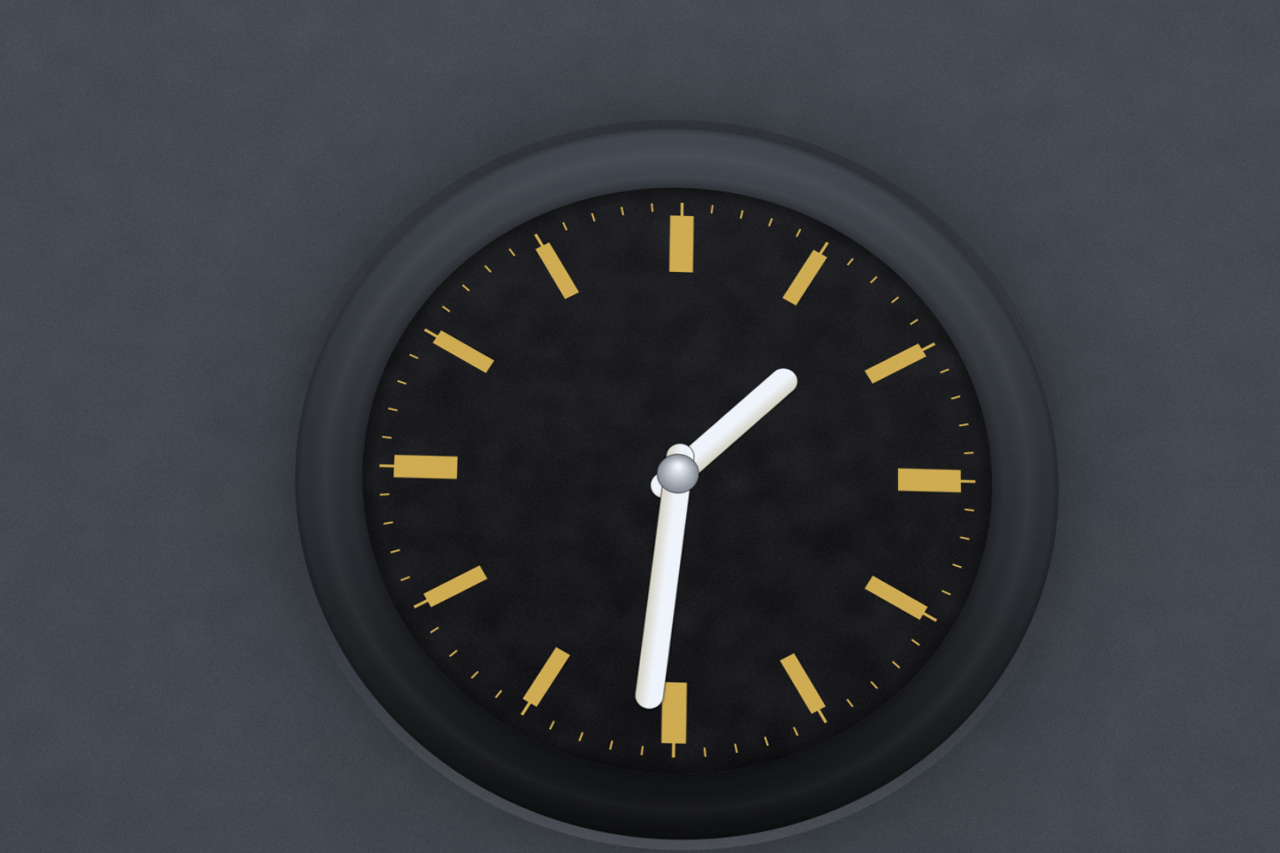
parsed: **1:31**
